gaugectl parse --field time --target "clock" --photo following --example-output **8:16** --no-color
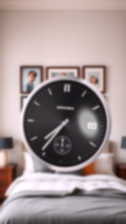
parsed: **7:36**
